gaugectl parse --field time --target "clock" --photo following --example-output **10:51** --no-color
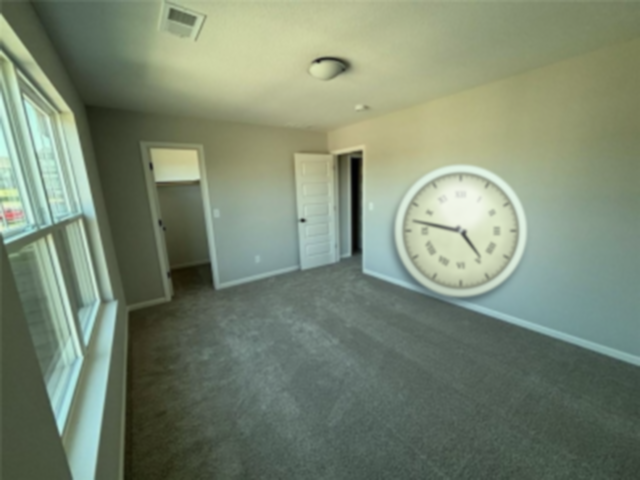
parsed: **4:47**
